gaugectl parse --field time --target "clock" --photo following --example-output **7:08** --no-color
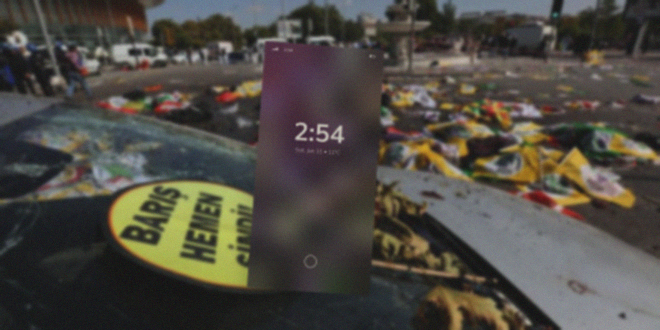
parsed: **2:54**
